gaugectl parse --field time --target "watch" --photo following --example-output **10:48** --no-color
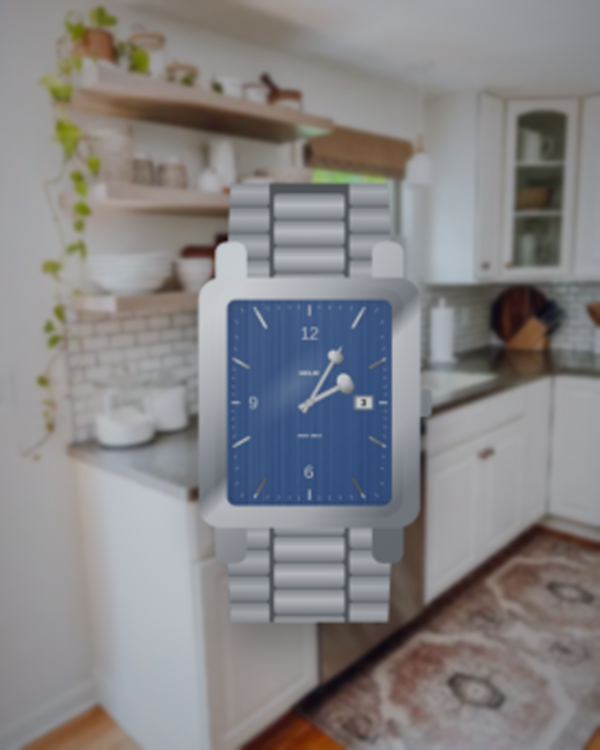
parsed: **2:05**
